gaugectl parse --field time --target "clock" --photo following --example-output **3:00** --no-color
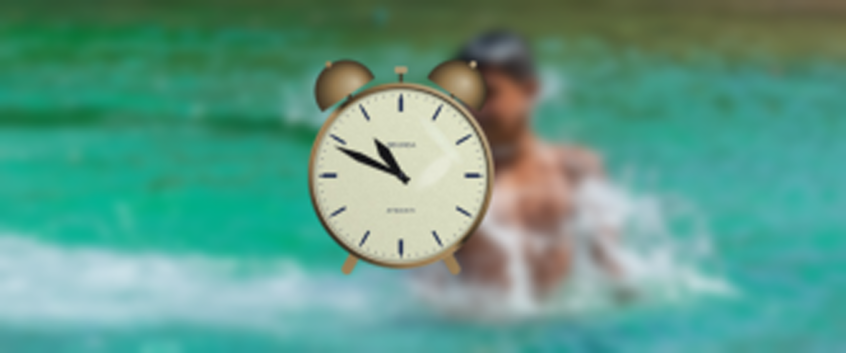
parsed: **10:49**
